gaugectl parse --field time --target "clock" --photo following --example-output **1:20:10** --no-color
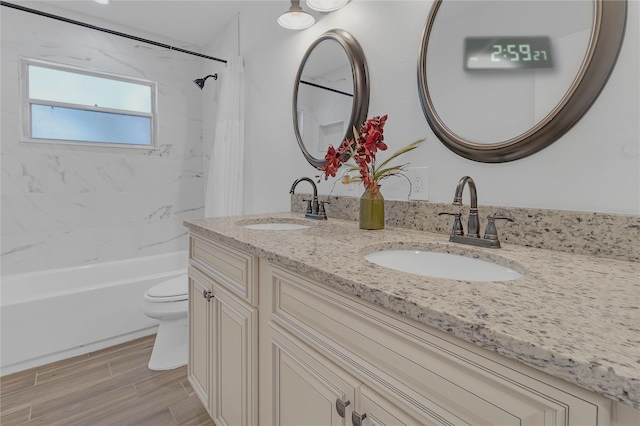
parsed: **2:59:27**
